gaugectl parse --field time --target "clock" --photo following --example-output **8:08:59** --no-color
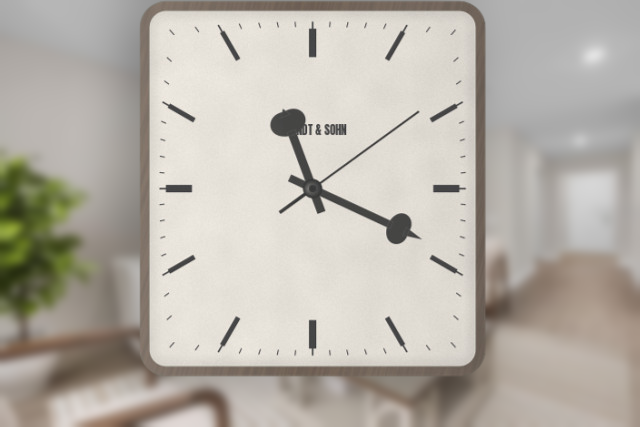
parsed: **11:19:09**
